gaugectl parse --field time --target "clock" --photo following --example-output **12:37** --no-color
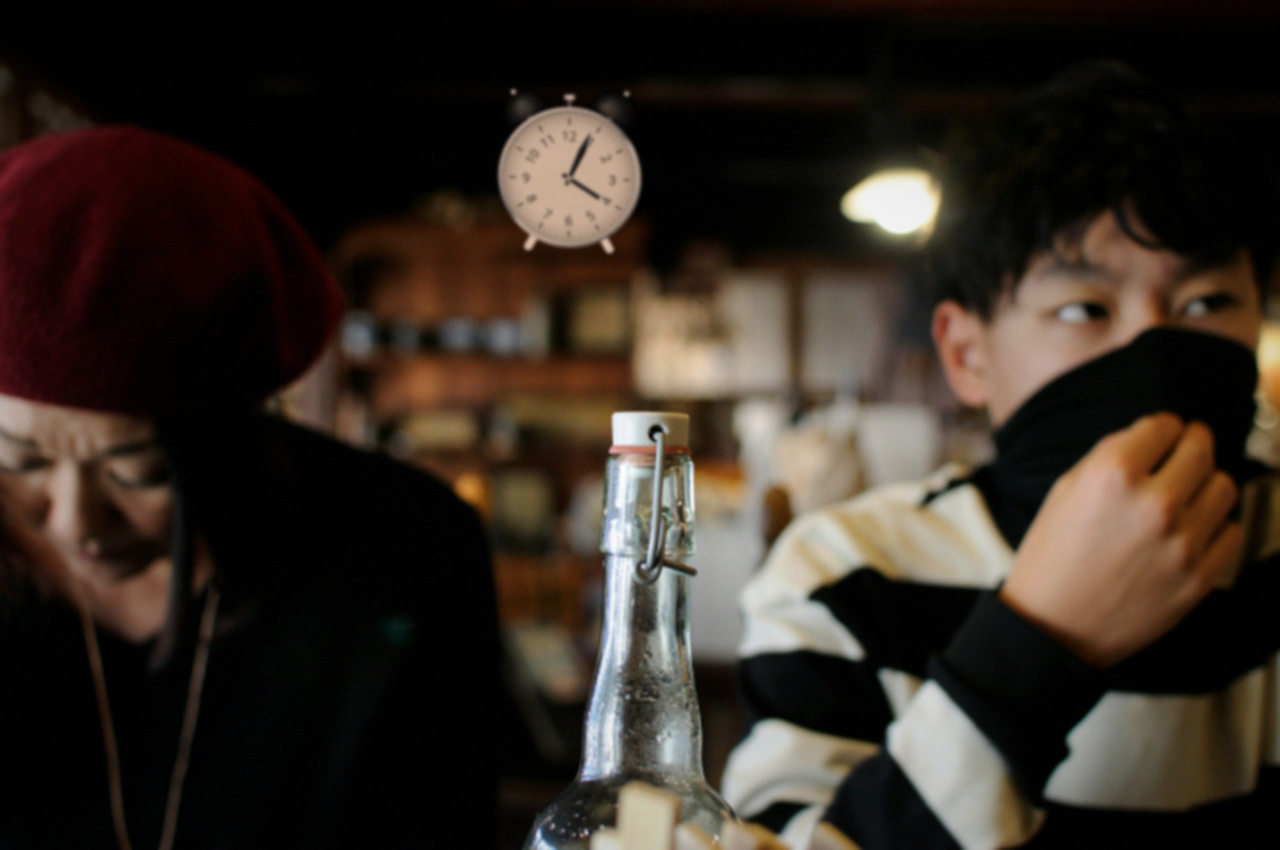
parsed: **4:04**
